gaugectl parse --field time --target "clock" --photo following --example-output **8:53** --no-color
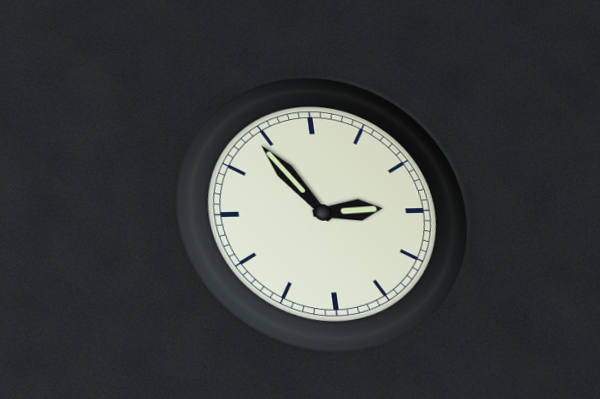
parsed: **2:54**
